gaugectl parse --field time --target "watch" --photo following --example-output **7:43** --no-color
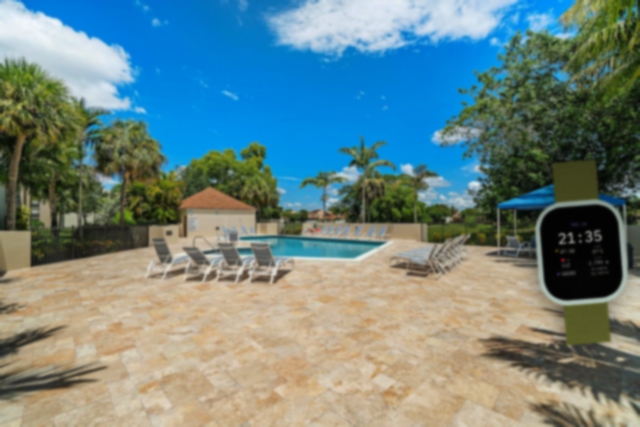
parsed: **21:35**
